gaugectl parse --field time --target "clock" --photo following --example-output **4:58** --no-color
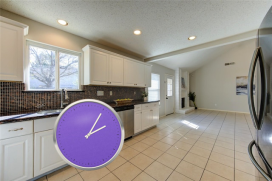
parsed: **2:05**
